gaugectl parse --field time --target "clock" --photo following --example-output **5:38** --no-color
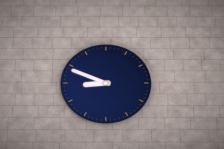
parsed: **8:49**
